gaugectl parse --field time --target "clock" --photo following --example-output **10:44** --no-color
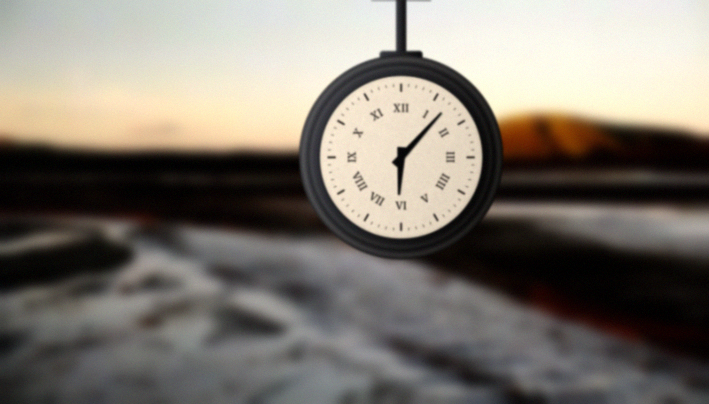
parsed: **6:07**
